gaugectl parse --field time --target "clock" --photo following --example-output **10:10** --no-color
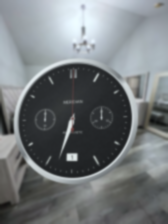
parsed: **6:33**
